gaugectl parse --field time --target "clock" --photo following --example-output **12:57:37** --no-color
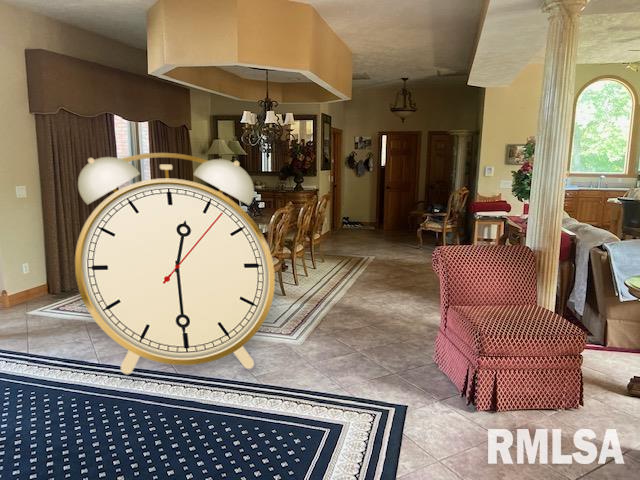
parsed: **12:30:07**
